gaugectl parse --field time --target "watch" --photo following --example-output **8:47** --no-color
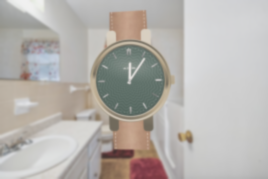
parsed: **12:06**
